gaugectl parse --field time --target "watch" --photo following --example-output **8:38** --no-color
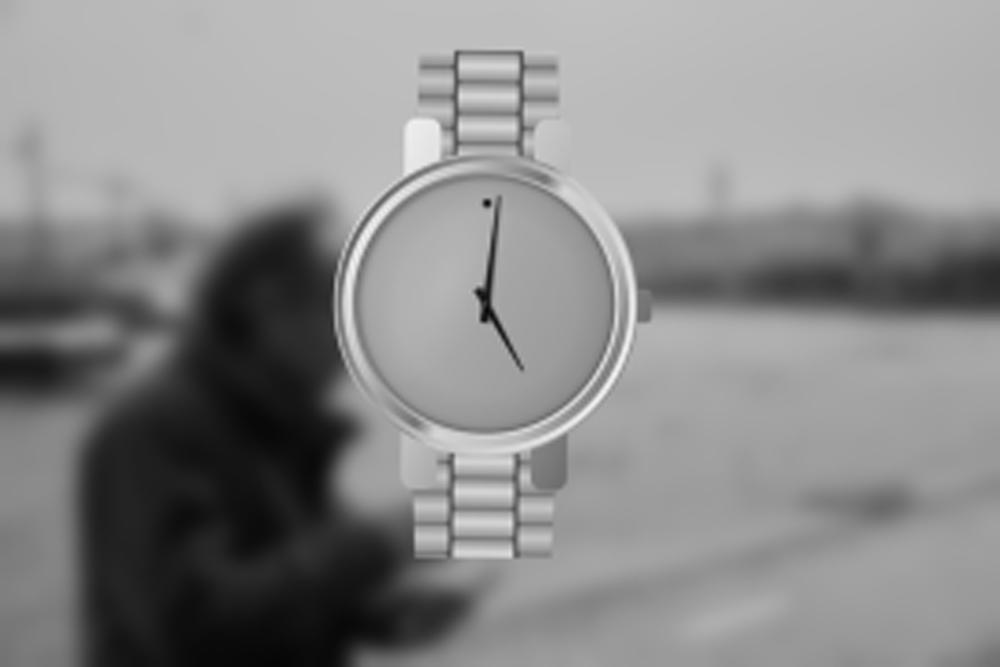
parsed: **5:01**
